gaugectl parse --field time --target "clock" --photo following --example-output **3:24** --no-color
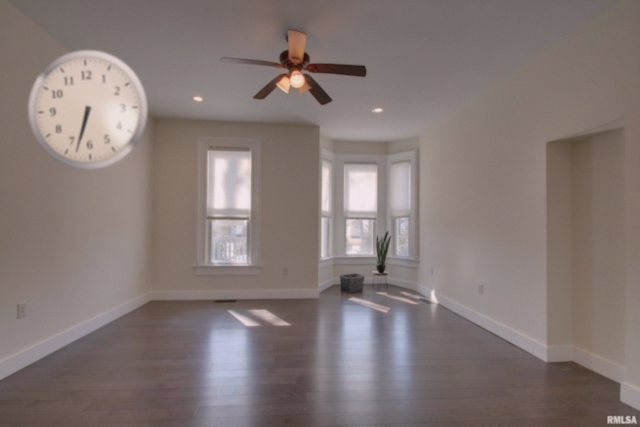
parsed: **6:33**
